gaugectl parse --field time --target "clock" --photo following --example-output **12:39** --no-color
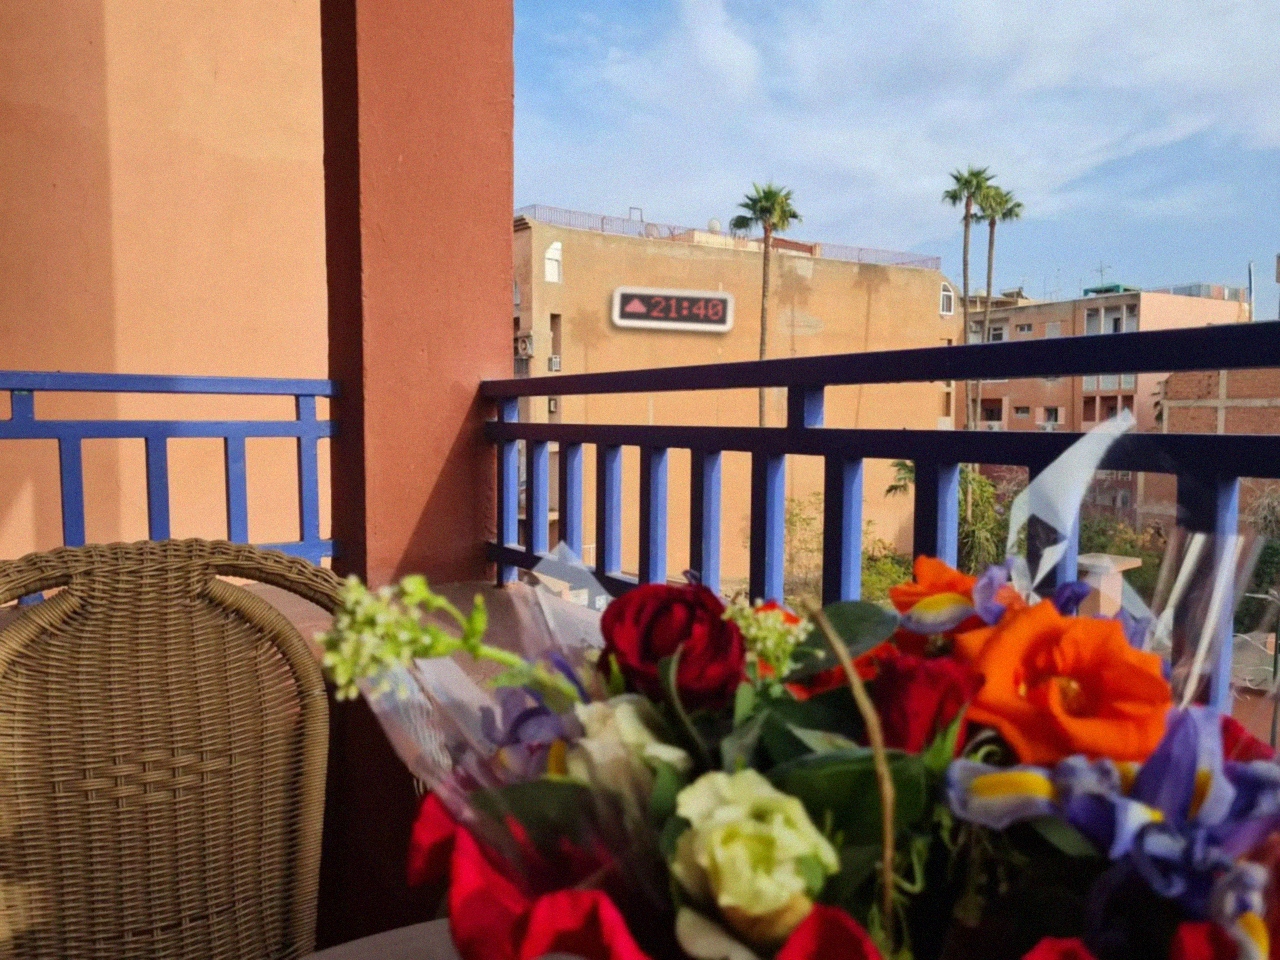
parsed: **21:40**
